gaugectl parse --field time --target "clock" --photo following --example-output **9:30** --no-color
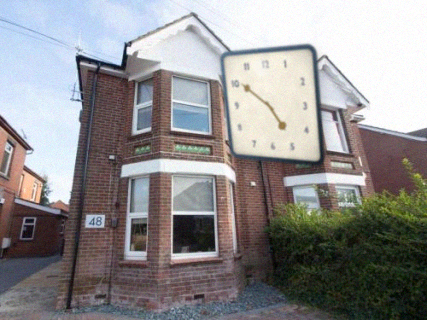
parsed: **4:51**
